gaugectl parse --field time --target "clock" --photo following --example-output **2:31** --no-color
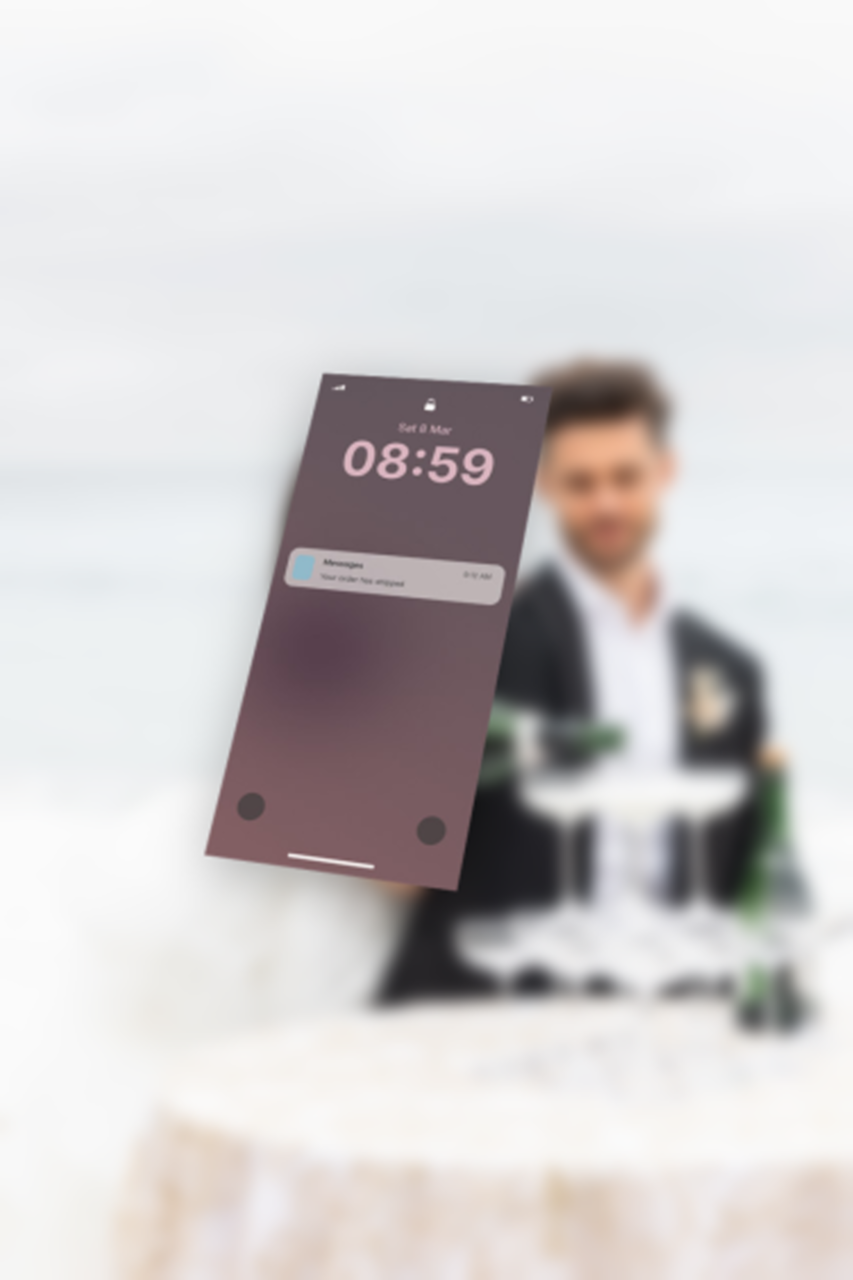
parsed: **8:59**
